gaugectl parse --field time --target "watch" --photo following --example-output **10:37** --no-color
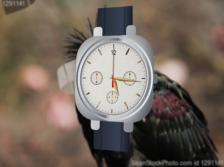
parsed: **5:16**
